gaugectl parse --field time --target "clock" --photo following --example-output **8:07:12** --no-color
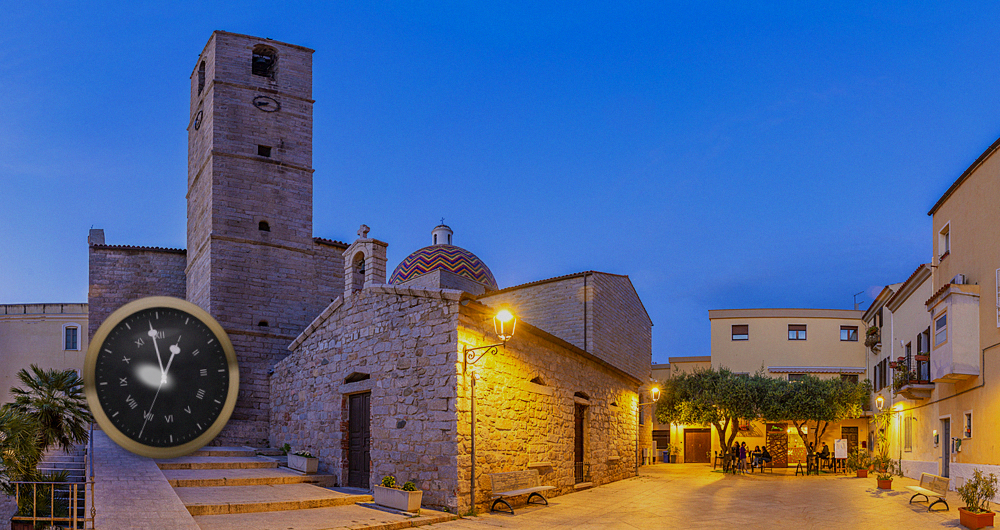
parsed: **12:58:35**
